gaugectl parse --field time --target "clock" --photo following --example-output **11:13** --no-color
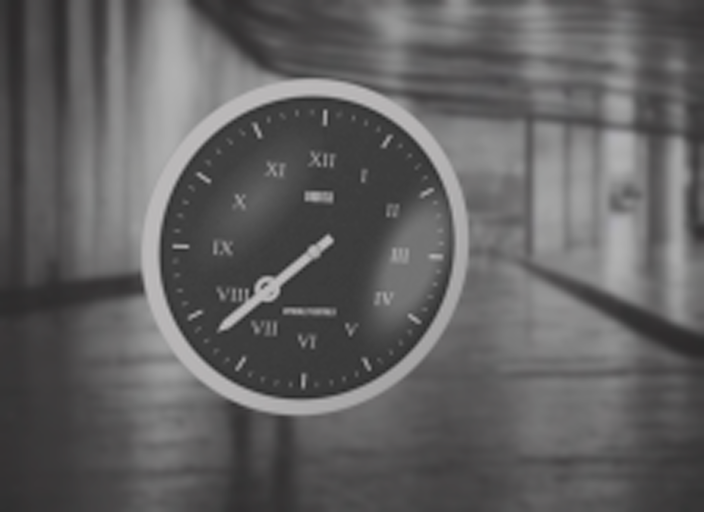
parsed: **7:38**
